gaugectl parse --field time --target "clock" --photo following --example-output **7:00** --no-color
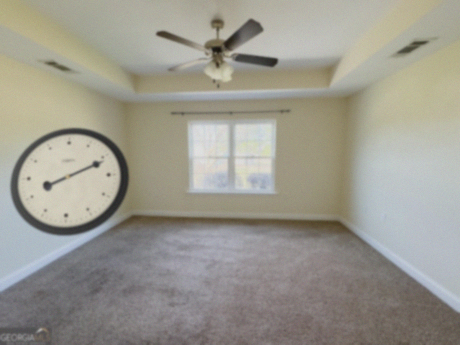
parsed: **8:11**
